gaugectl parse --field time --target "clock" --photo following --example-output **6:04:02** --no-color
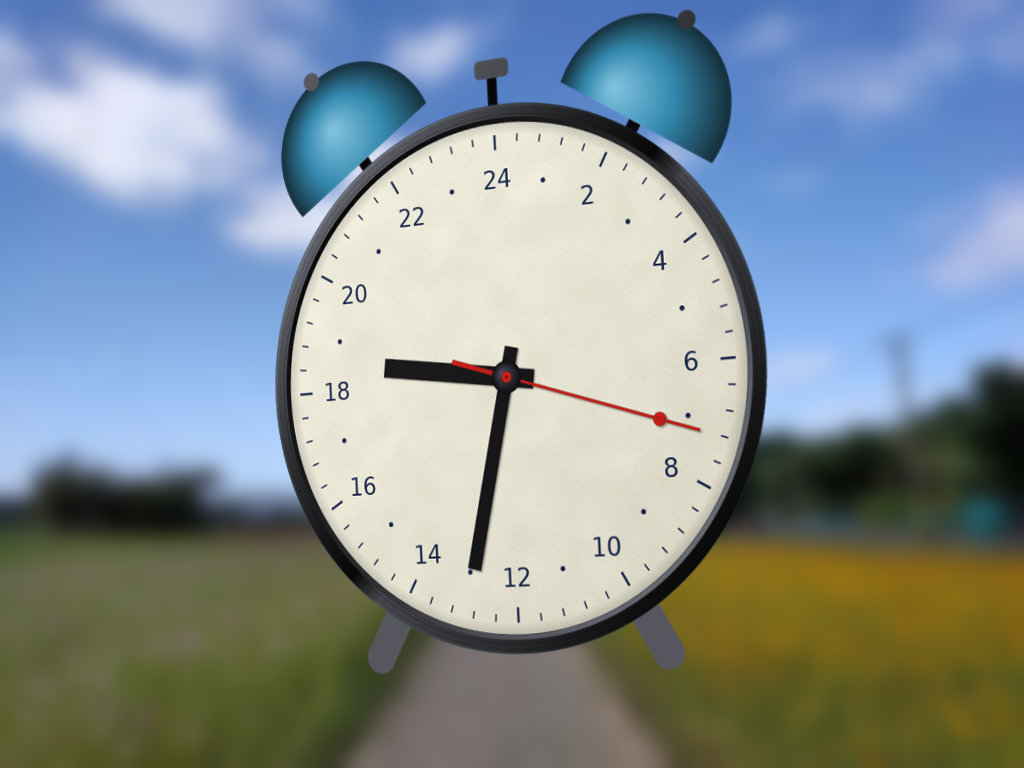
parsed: **18:32:18**
